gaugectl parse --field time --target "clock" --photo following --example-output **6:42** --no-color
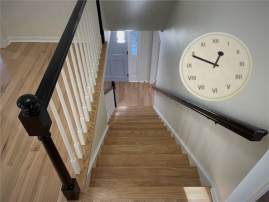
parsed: **12:49**
